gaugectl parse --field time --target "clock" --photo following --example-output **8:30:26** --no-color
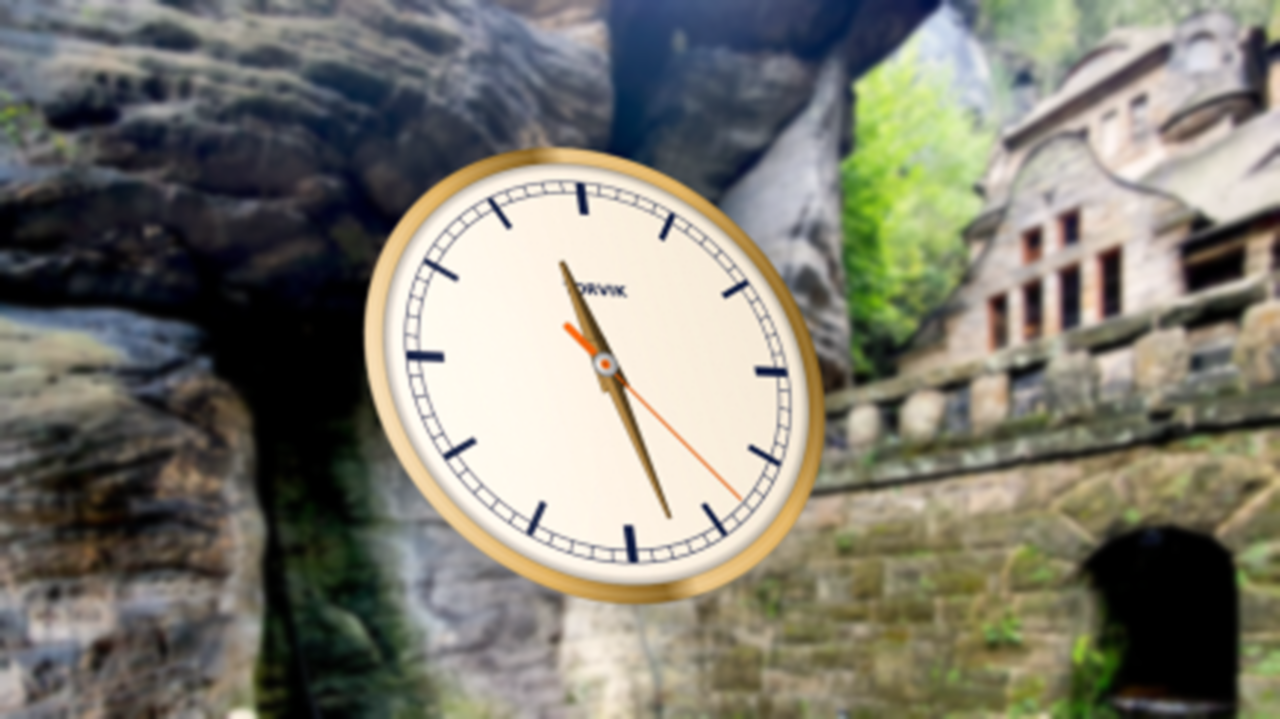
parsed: **11:27:23**
